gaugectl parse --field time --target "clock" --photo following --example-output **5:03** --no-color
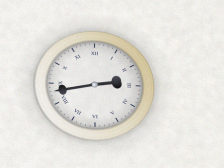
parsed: **2:43**
